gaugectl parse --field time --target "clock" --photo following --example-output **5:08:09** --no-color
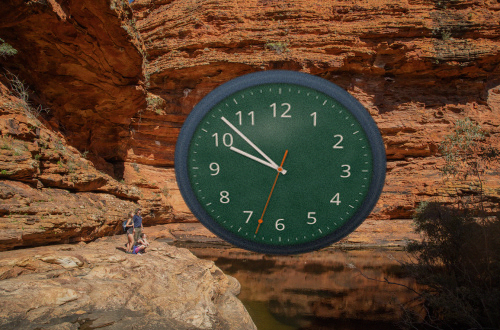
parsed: **9:52:33**
